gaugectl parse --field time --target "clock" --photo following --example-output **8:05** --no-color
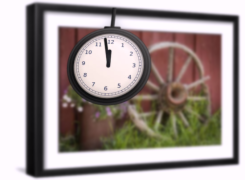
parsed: **11:58**
